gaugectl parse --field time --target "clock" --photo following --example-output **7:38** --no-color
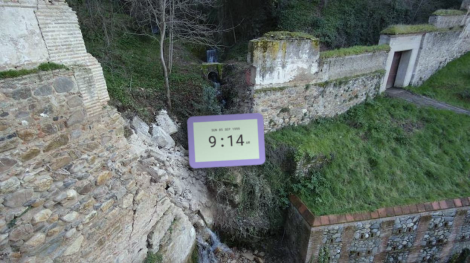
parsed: **9:14**
